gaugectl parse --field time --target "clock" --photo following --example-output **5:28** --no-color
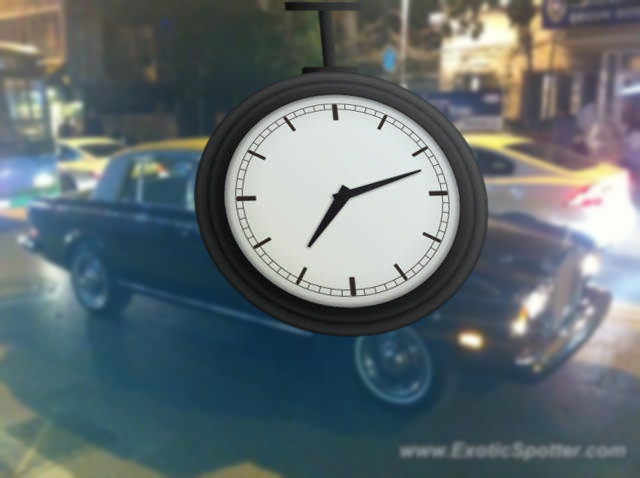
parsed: **7:12**
